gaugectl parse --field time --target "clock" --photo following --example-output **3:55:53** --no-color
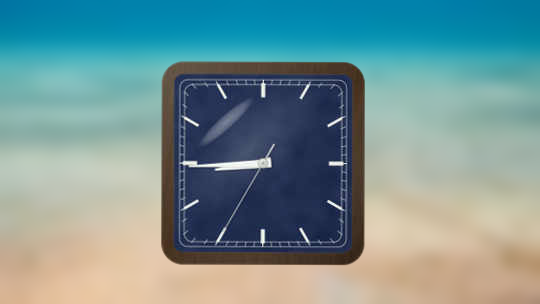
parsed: **8:44:35**
